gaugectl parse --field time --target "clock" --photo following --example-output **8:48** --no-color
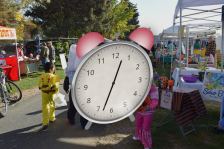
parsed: **12:33**
